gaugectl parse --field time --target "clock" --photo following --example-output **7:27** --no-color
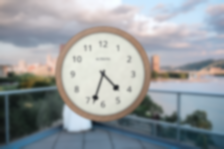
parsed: **4:33**
